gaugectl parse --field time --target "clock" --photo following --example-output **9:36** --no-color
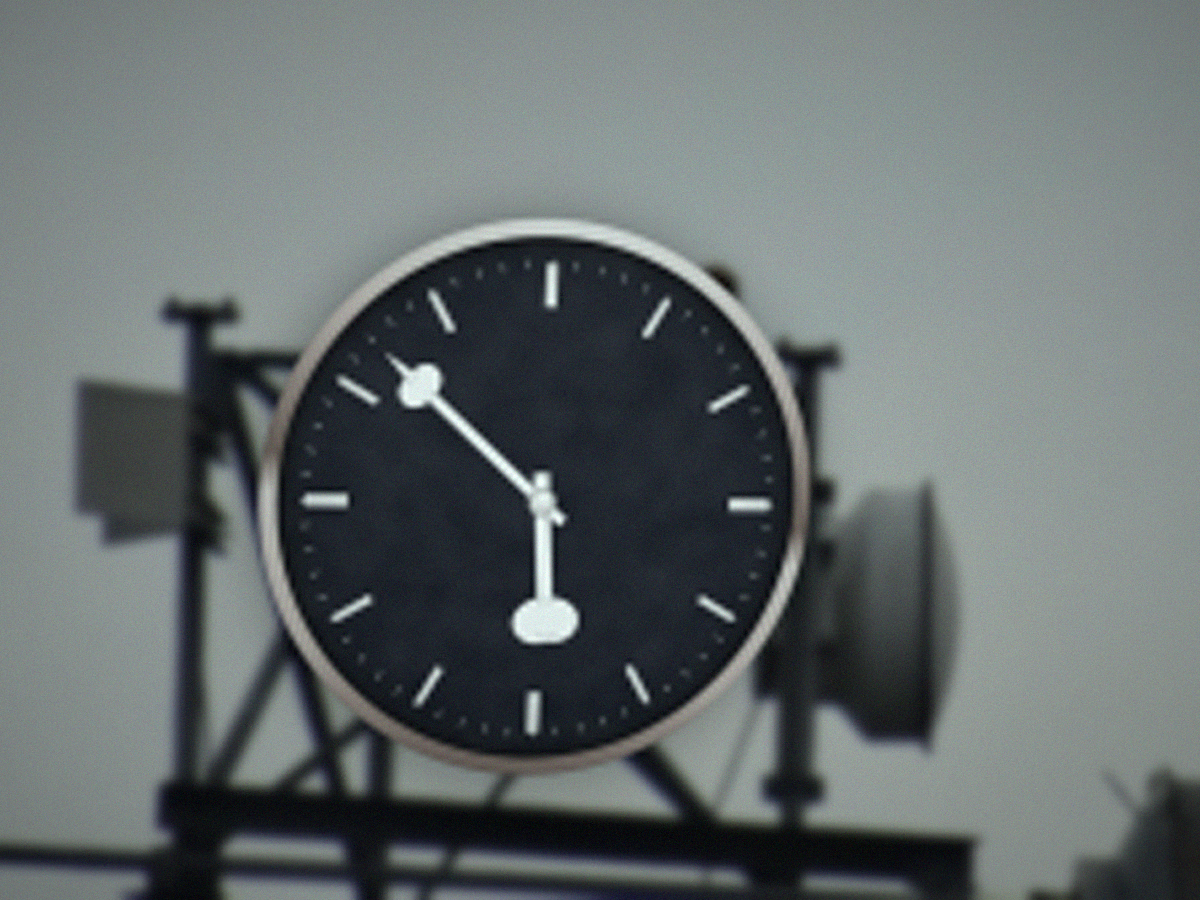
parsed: **5:52**
